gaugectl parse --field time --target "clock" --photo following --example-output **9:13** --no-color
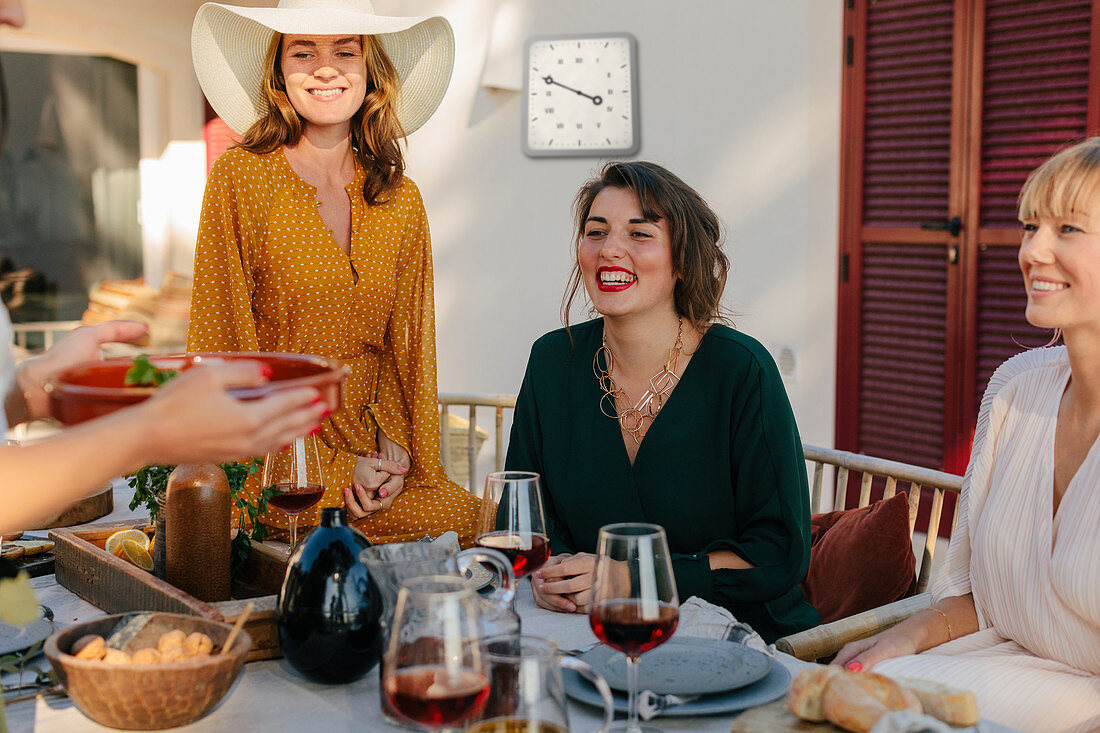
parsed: **3:49**
